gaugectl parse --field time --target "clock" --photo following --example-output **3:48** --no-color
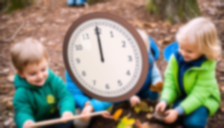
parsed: **12:00**
